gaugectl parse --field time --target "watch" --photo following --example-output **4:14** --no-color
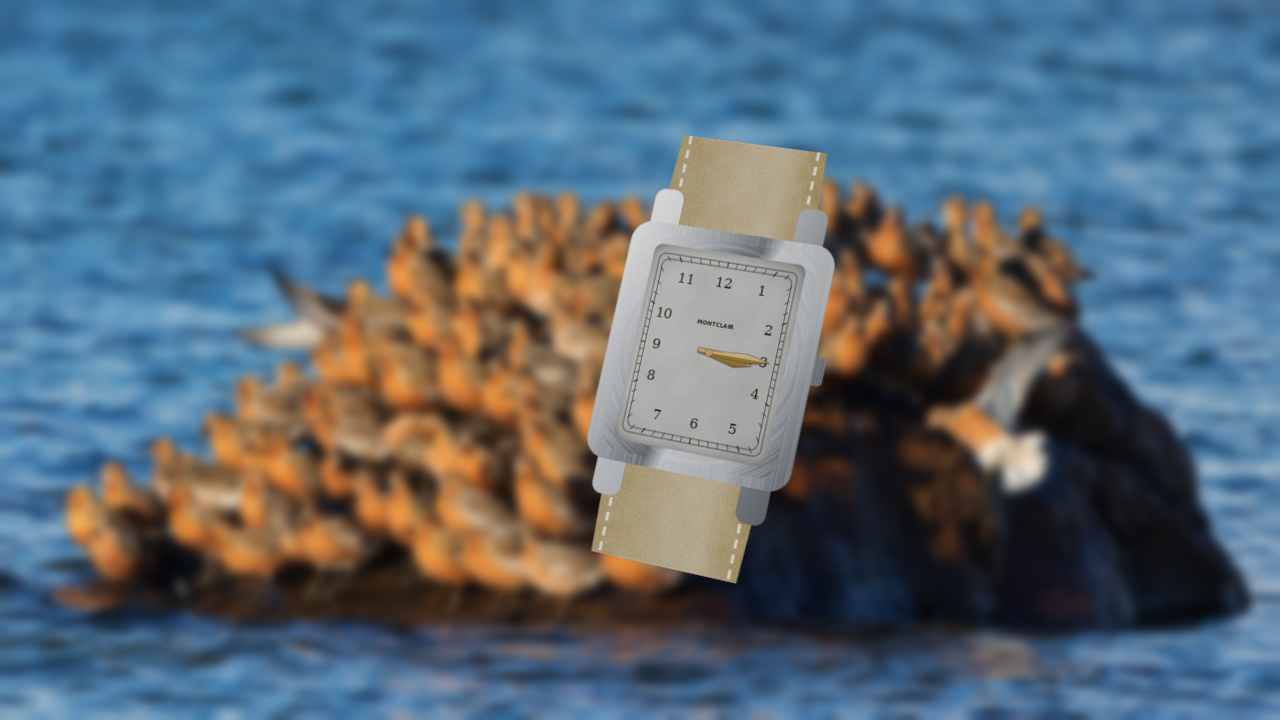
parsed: **3:15**
